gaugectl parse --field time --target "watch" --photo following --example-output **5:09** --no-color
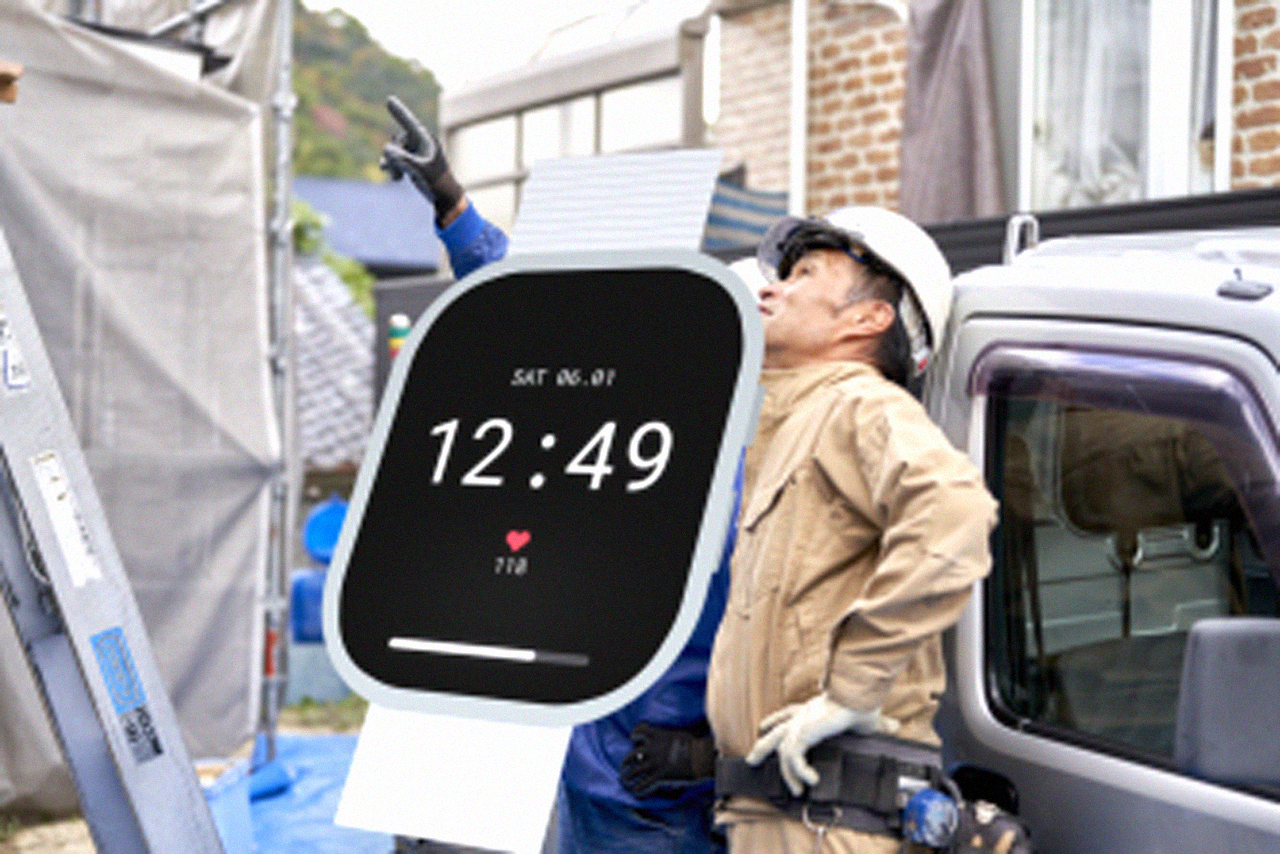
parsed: **12:49**
